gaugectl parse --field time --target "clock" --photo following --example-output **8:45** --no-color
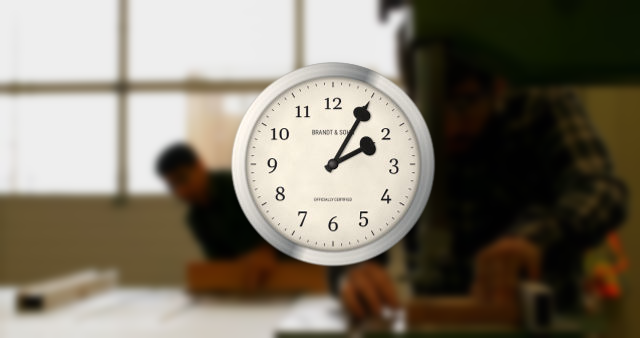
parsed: **2:05**
